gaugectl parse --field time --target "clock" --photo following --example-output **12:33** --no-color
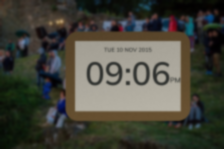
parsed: **9:06**
